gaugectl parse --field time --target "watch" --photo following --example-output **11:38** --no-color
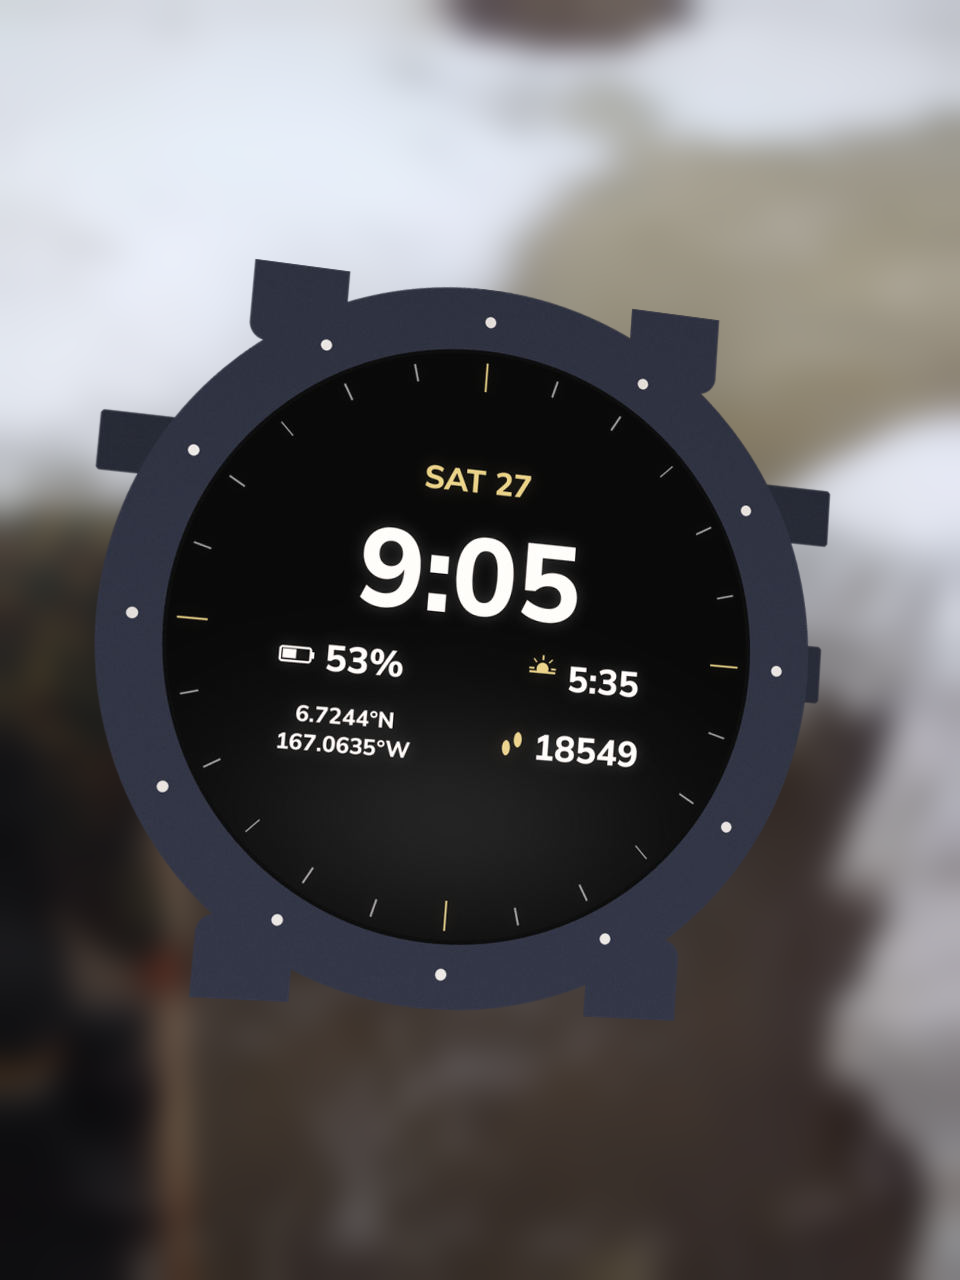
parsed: **9:05**
